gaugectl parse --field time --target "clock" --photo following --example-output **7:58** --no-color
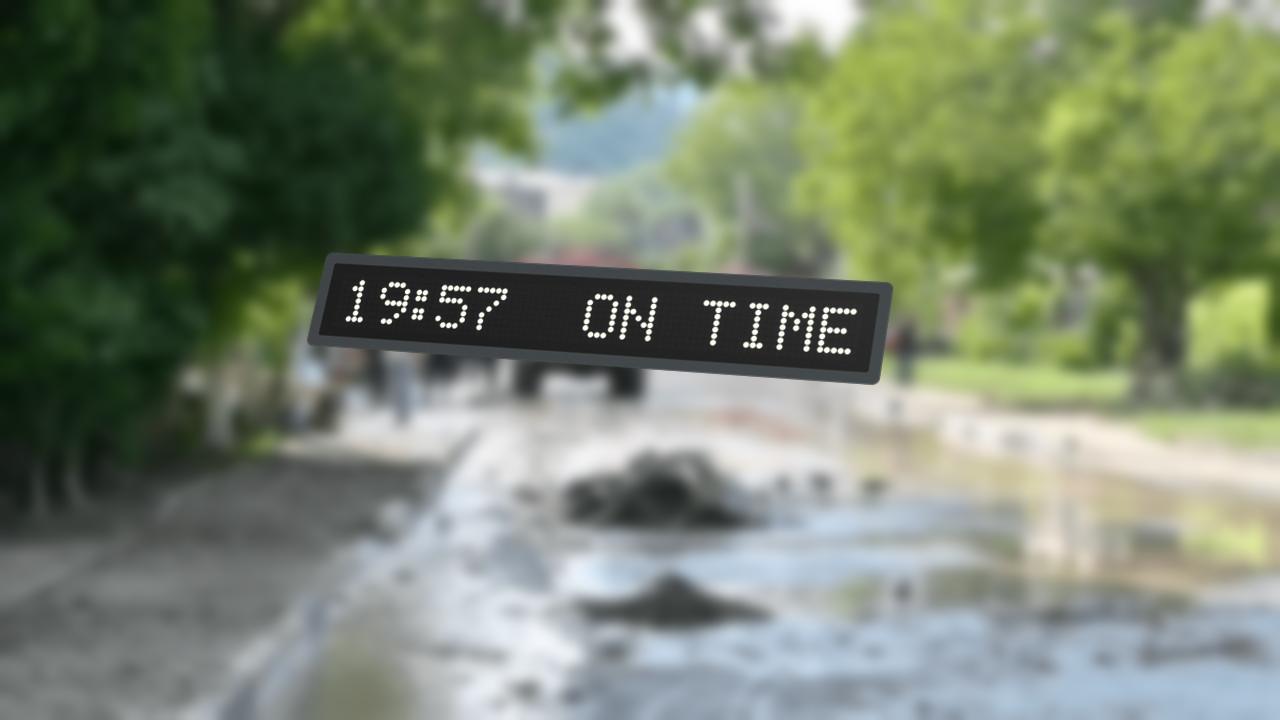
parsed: **19:57**
